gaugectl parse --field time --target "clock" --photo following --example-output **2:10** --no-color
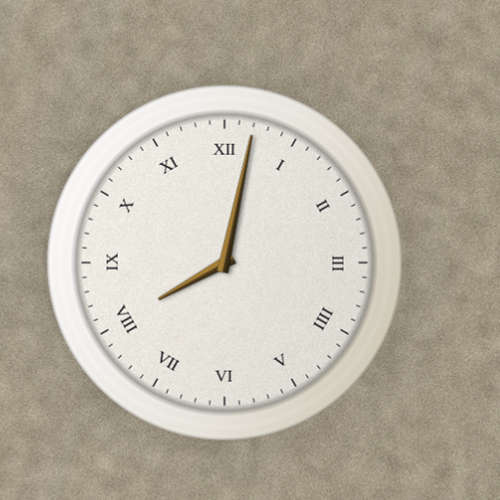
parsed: **8:02**
